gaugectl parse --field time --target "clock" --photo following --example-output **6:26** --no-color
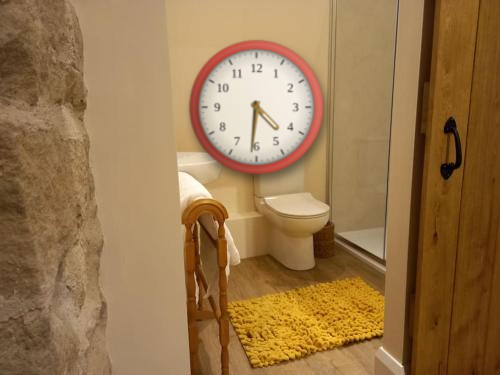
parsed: **4:31**
